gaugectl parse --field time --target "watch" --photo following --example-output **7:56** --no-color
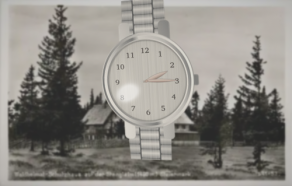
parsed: **2:15**
